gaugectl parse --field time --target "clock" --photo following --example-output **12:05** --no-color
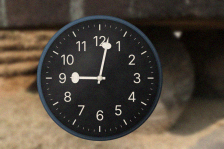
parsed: **9:02**
